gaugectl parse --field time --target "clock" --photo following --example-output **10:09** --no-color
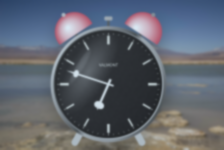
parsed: **6:48**
